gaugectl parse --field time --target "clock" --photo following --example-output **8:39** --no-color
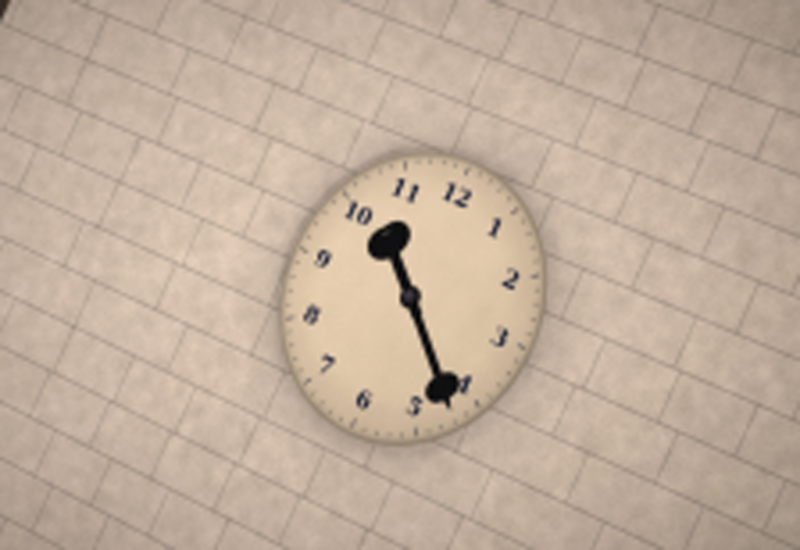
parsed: **10:22**
